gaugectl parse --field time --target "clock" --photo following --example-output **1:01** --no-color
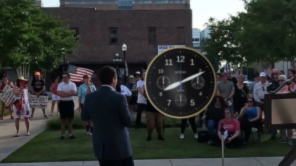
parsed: **8:11**
